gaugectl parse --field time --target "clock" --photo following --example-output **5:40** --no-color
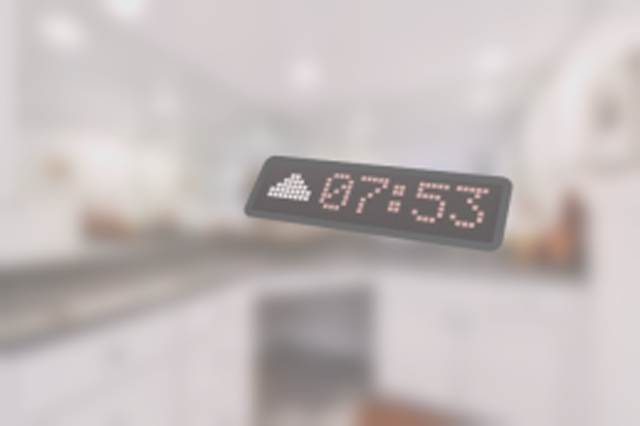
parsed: **7:53**
